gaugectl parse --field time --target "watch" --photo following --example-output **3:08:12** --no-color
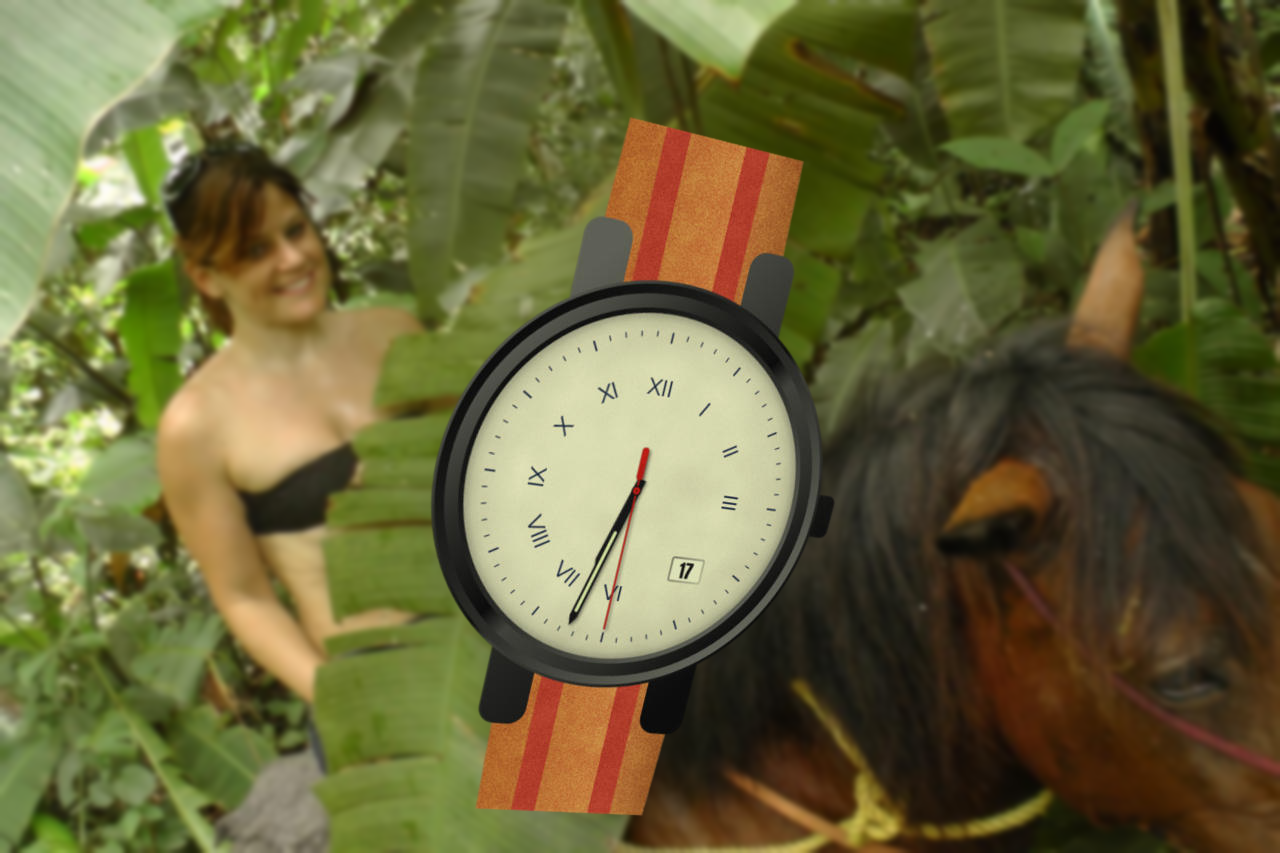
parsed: **6:32:30**
